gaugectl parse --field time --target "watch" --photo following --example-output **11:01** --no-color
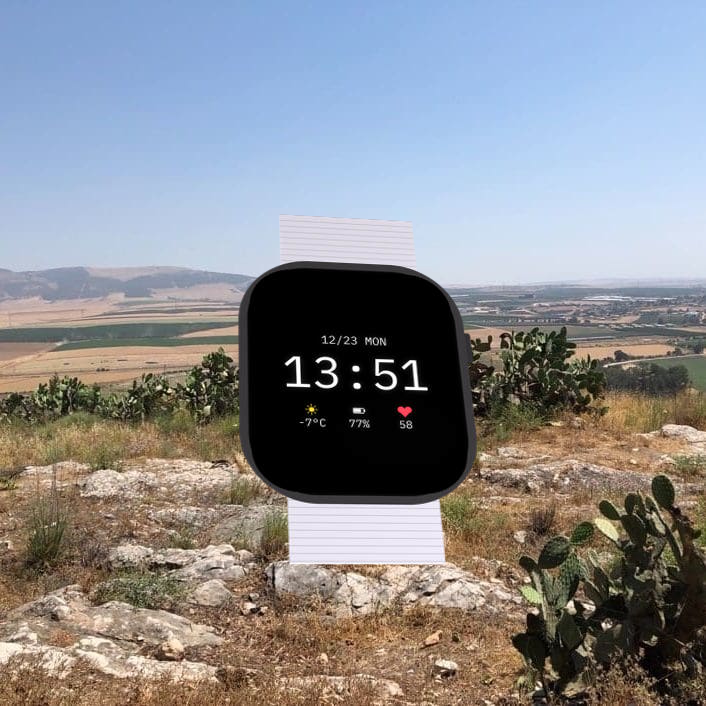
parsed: **13:51**
